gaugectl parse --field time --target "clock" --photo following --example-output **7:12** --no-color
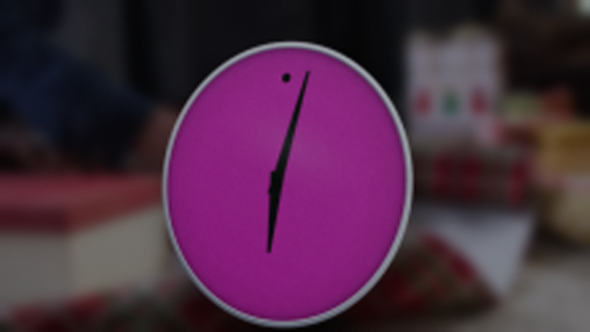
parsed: **6:02**
